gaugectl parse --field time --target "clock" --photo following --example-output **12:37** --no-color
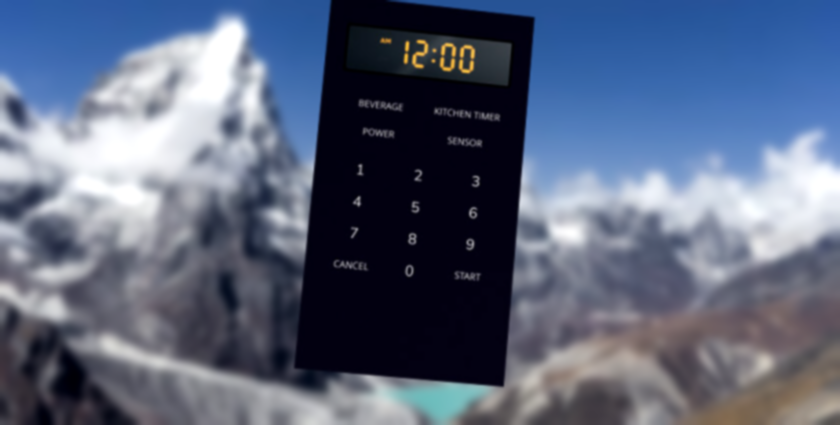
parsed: **12:00**
